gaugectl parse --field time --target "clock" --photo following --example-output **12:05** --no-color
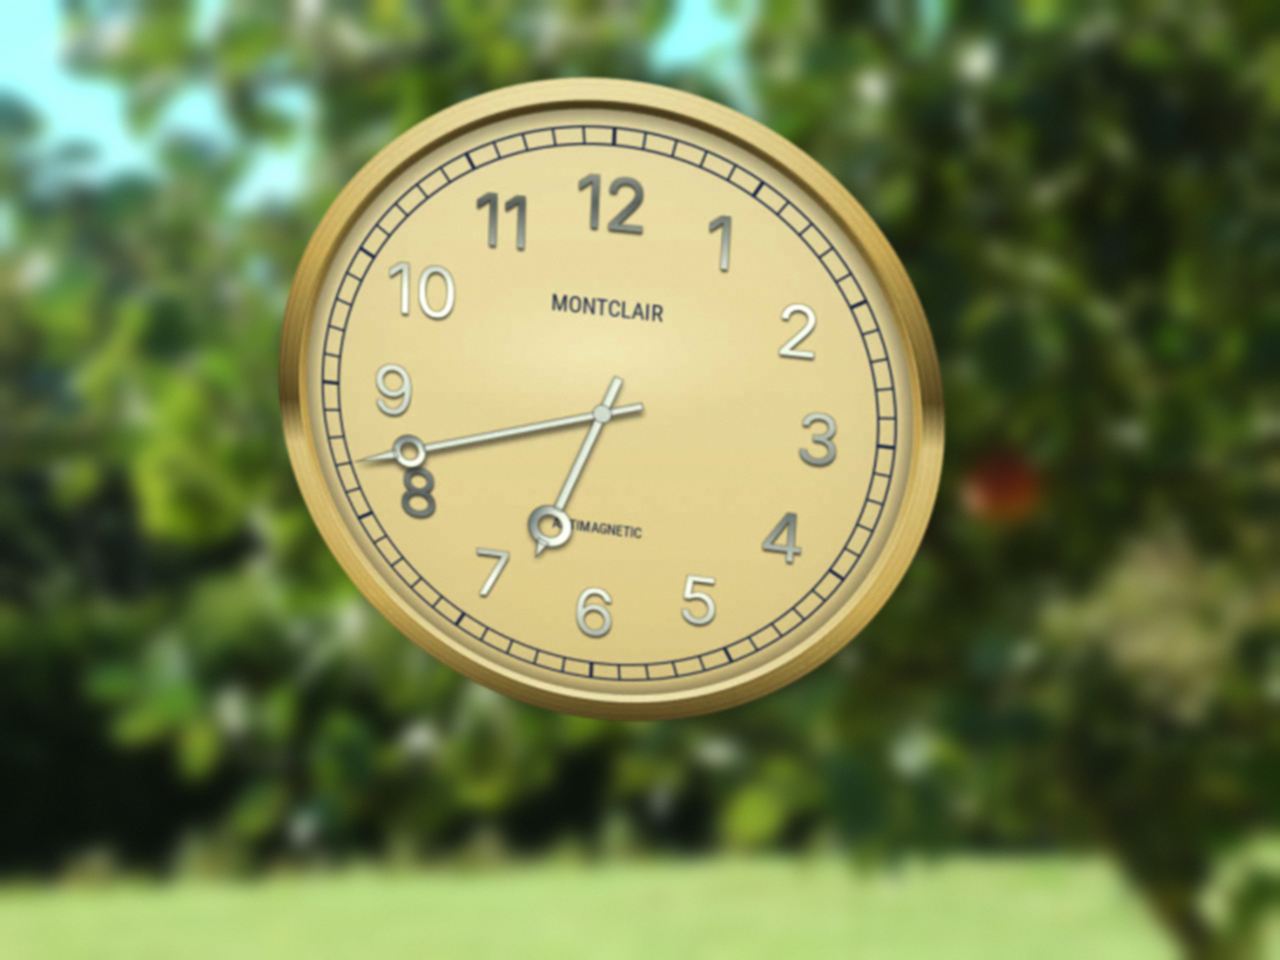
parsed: **6:42**
